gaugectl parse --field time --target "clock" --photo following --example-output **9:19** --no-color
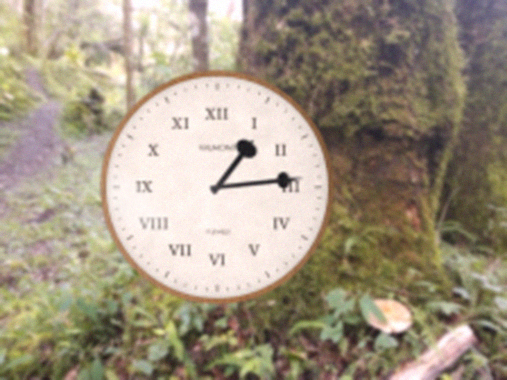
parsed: **1:14**
